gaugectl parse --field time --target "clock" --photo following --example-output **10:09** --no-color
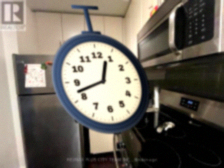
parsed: **12:42**
